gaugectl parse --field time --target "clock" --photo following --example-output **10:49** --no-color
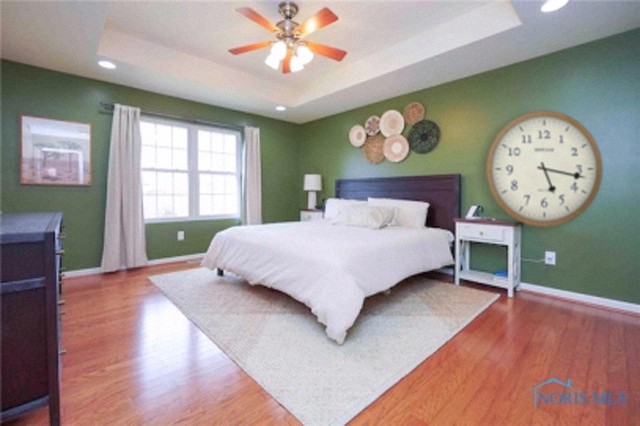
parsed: **5:17**
